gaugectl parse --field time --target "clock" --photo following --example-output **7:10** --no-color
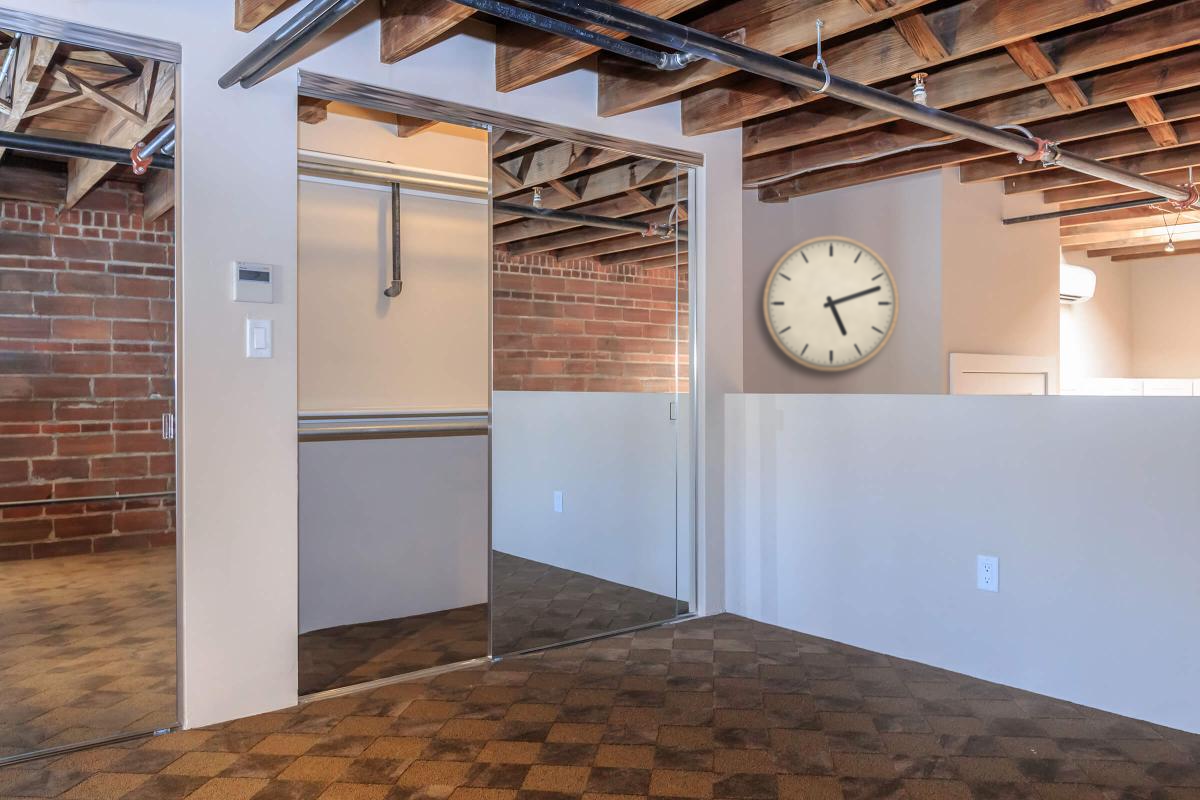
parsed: **5:12**
